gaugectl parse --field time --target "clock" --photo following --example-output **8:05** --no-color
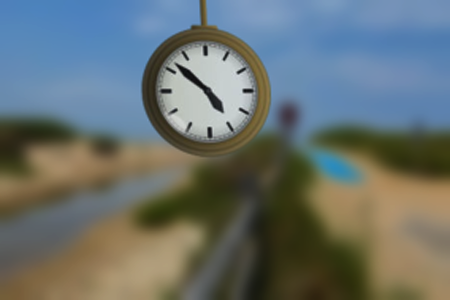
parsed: **4:52**
